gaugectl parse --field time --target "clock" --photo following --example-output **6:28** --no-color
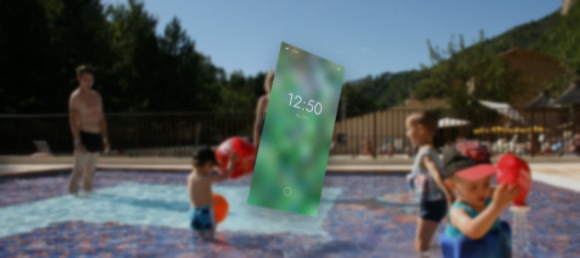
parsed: **12:50**
